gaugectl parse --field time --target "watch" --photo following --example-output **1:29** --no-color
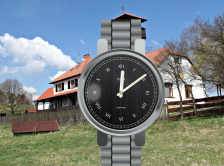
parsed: **12:09**
